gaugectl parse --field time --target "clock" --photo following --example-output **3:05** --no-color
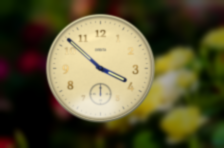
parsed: **3:52**
